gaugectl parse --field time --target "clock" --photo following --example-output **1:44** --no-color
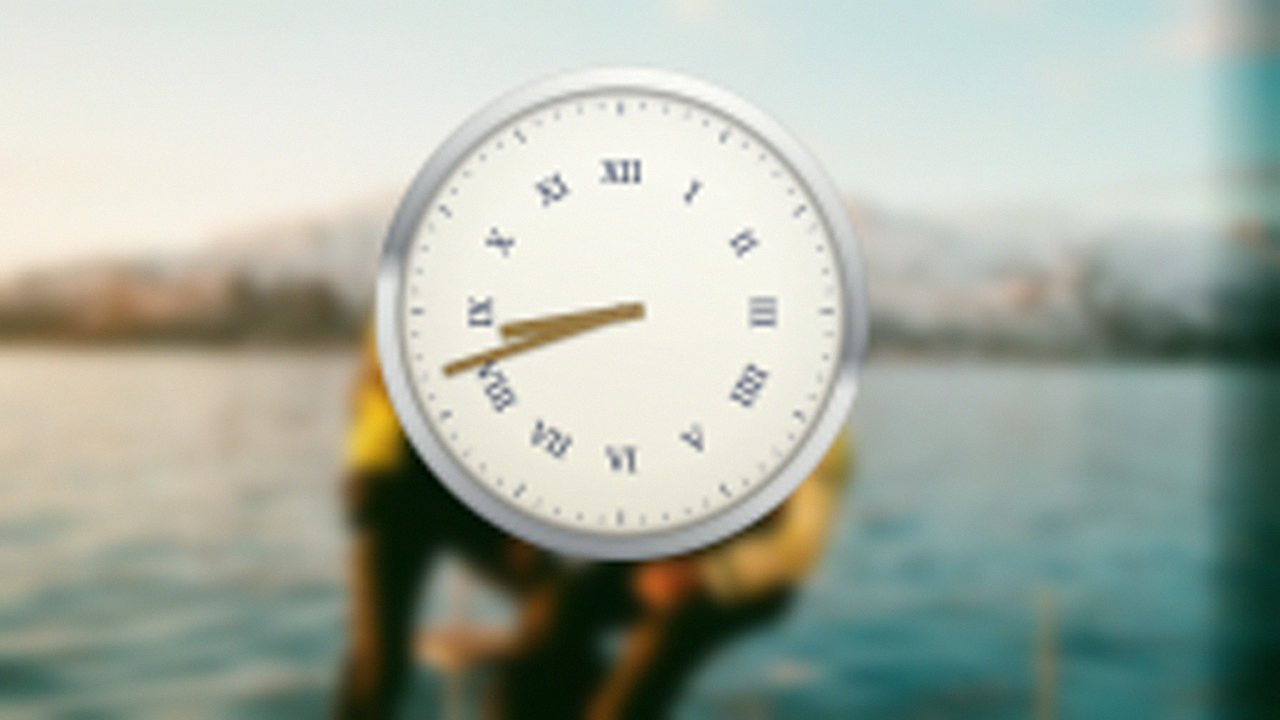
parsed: **8:42**
